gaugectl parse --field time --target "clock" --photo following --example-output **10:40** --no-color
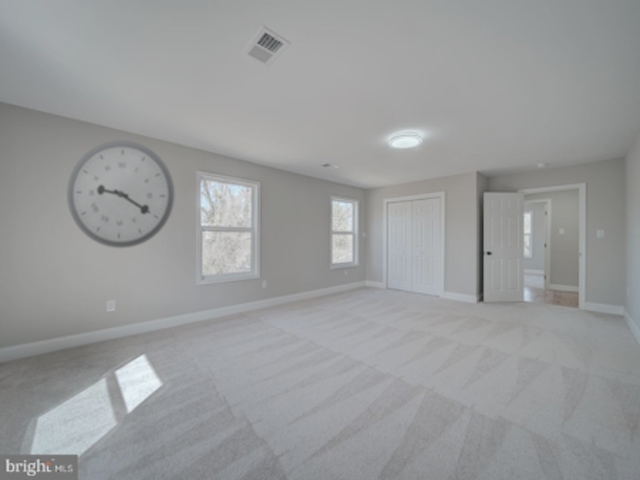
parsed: **9:20**
